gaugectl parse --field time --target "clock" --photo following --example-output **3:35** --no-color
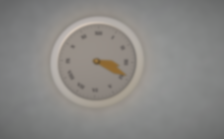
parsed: **3:19**
